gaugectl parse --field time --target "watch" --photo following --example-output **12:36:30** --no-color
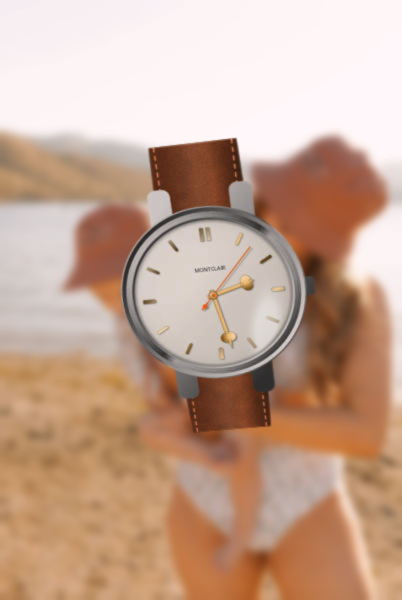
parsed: **2:28:07**
